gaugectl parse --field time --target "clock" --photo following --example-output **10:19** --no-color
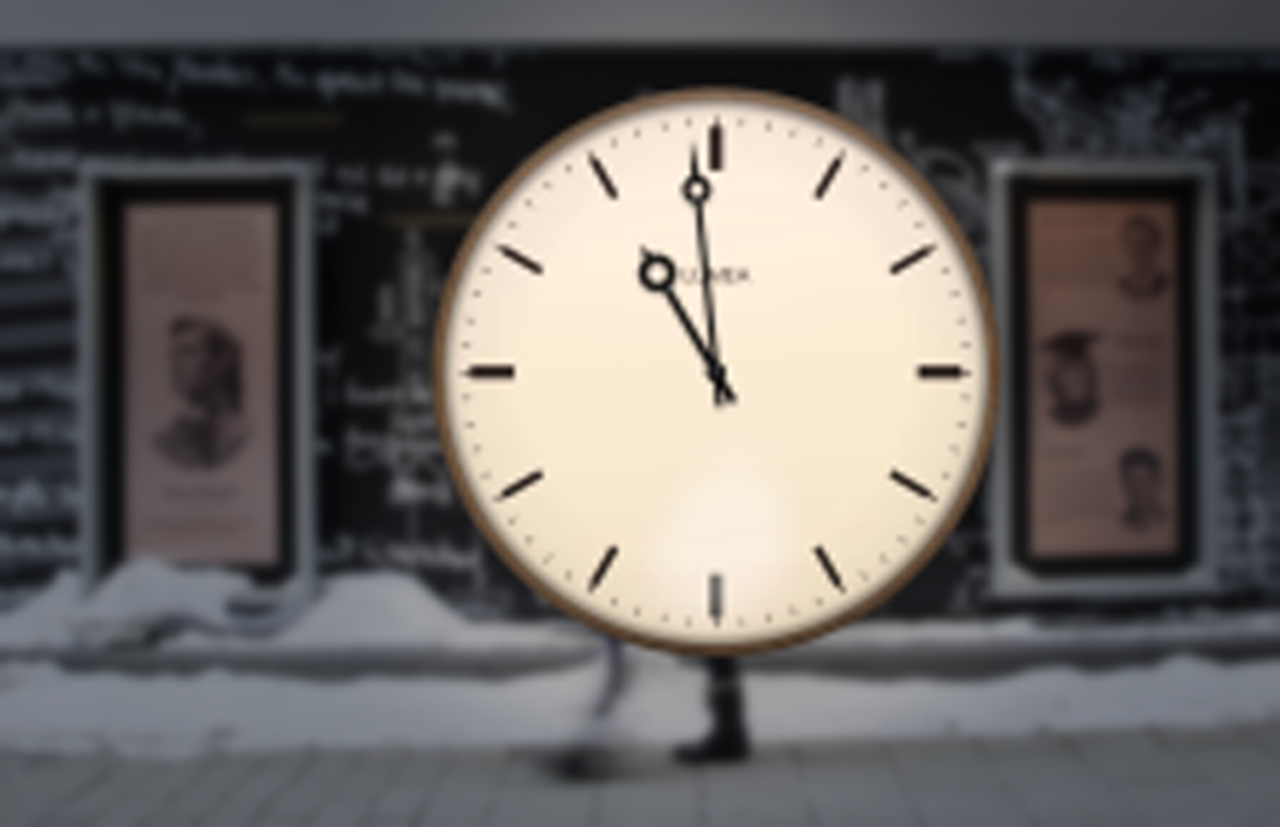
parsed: **10:59**
